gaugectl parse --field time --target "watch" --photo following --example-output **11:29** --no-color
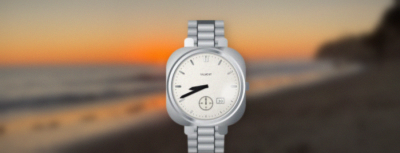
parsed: **8:41**
